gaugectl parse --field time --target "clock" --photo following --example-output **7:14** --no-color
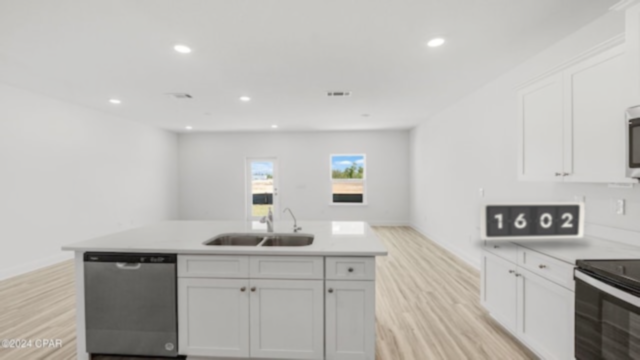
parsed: **16:02**
